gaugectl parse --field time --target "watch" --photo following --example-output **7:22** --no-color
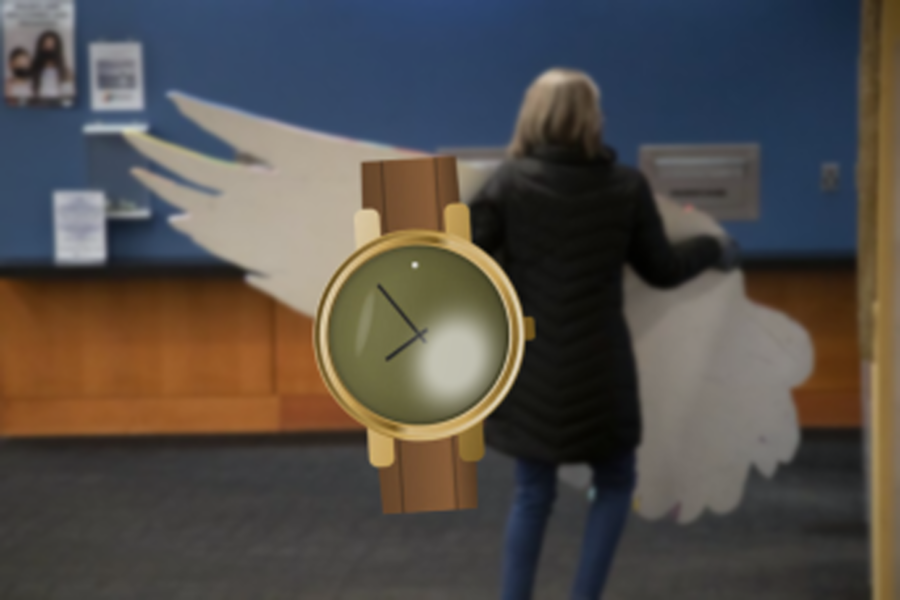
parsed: **7:54**
